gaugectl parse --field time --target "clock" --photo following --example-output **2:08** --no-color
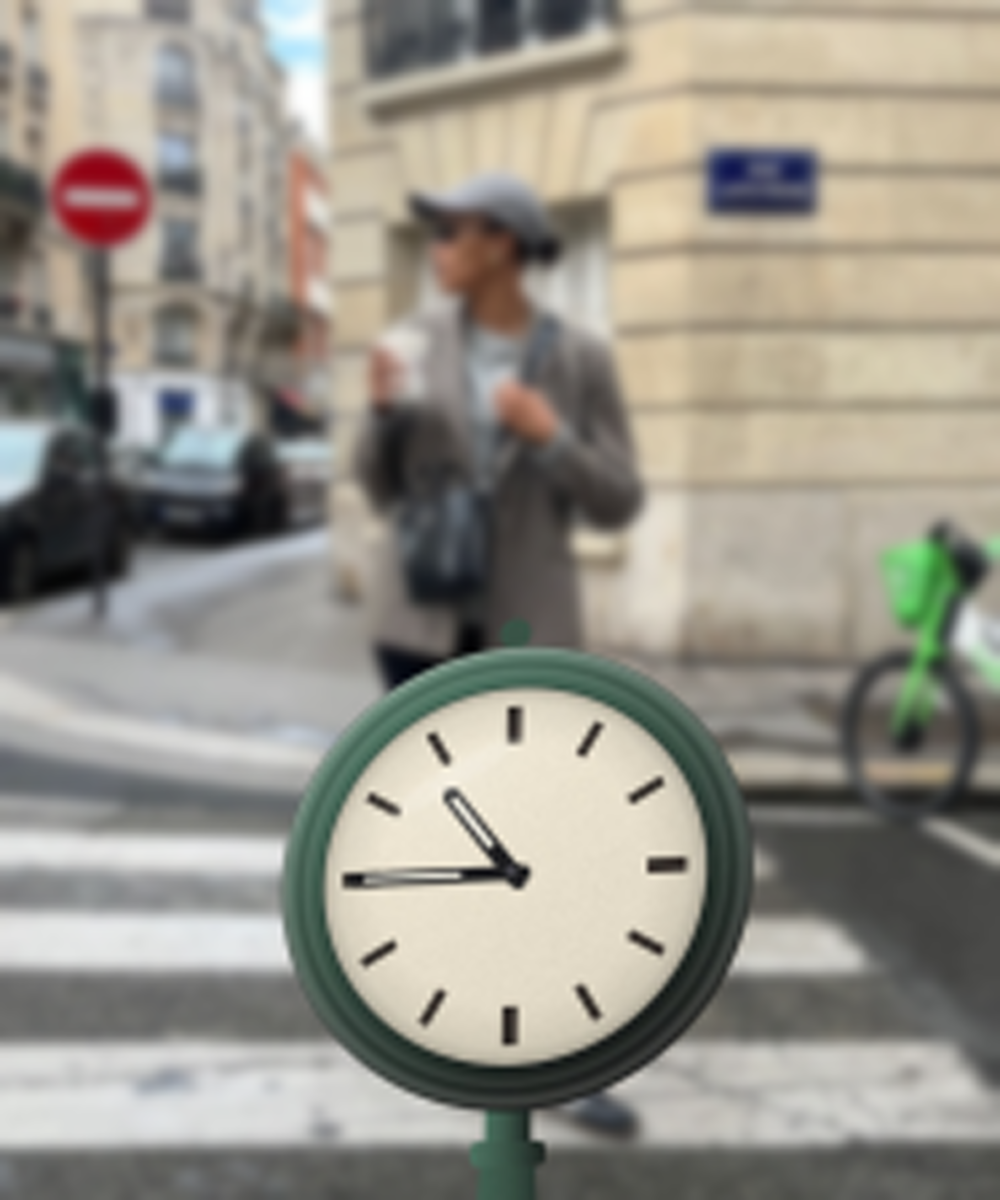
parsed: **10:45**
